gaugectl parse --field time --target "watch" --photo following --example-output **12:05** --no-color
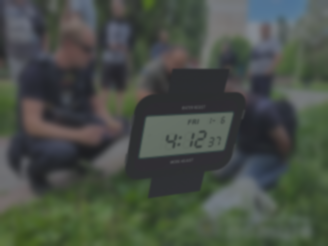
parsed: **4:12**
